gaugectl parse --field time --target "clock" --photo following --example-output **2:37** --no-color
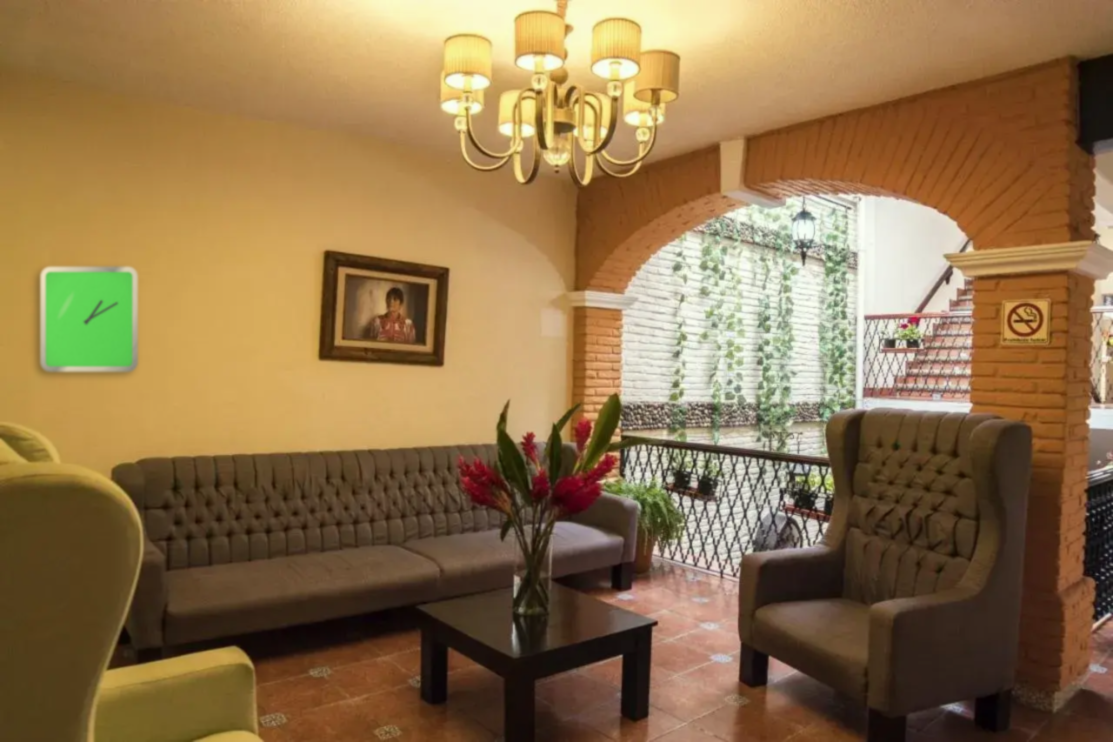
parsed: **1:10**
